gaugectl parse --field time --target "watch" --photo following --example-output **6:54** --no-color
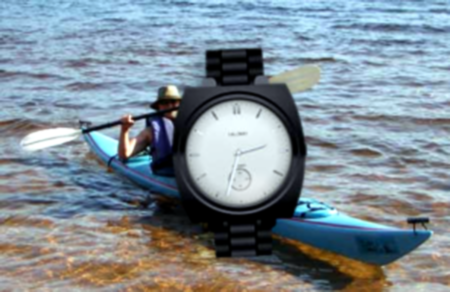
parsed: **2:33**
